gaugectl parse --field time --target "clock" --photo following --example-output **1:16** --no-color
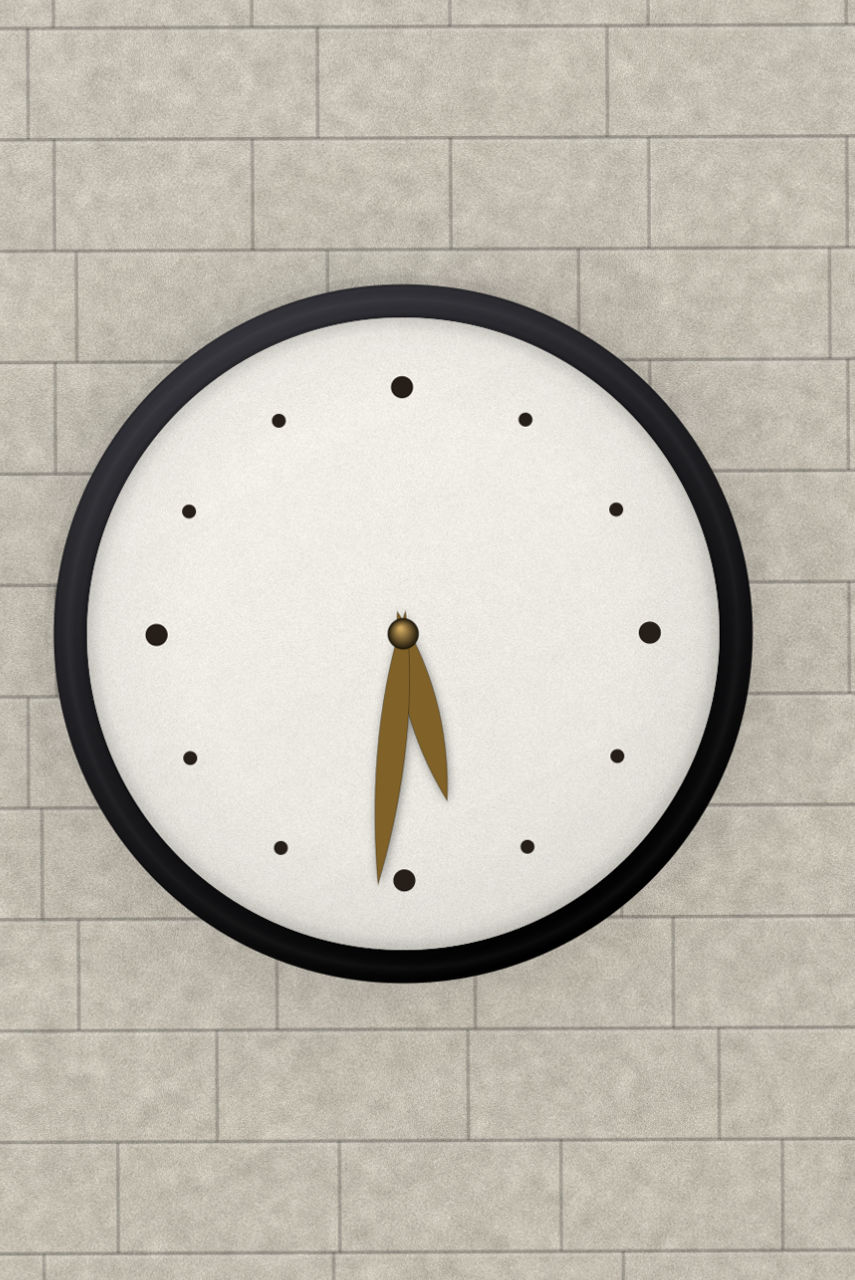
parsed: **5:31**
